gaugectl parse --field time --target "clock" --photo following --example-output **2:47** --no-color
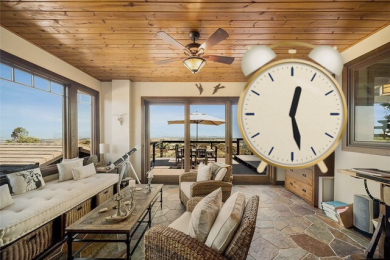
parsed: **12:28**
